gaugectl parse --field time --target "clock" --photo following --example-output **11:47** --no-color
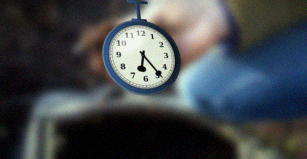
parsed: **6:24**
